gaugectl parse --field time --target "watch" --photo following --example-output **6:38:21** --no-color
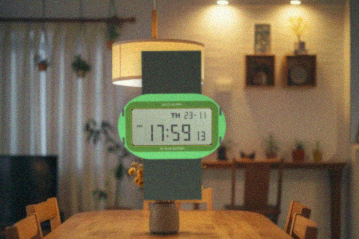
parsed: **17:59:13**
